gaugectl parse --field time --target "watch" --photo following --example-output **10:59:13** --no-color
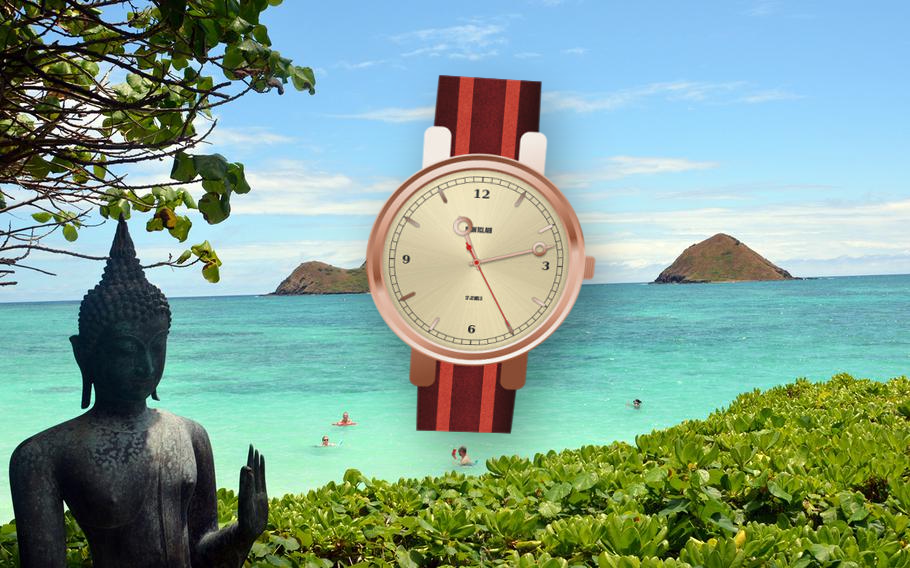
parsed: **11:12:25**
